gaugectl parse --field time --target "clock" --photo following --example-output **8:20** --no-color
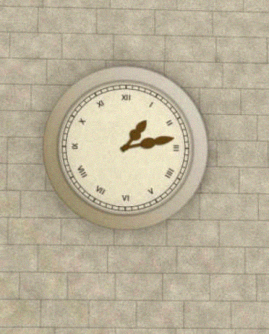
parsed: **1:13**
